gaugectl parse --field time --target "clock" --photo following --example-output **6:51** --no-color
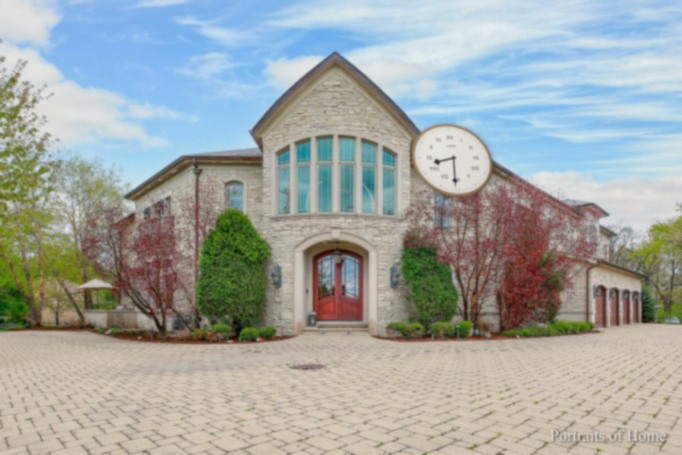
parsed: **8:31**
